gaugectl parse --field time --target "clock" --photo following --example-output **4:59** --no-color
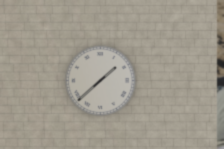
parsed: **1:38**
